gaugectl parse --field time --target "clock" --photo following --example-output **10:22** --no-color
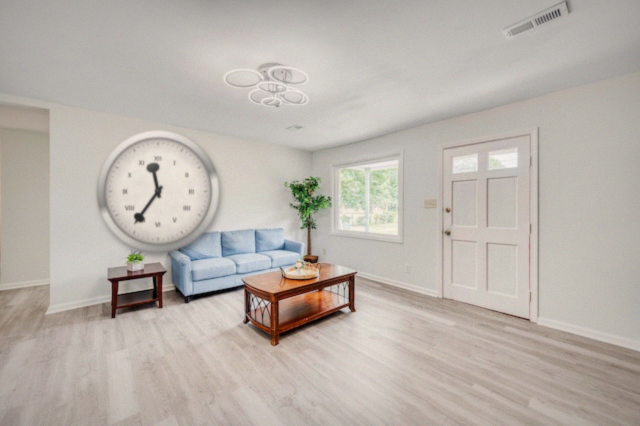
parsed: **11:36**
